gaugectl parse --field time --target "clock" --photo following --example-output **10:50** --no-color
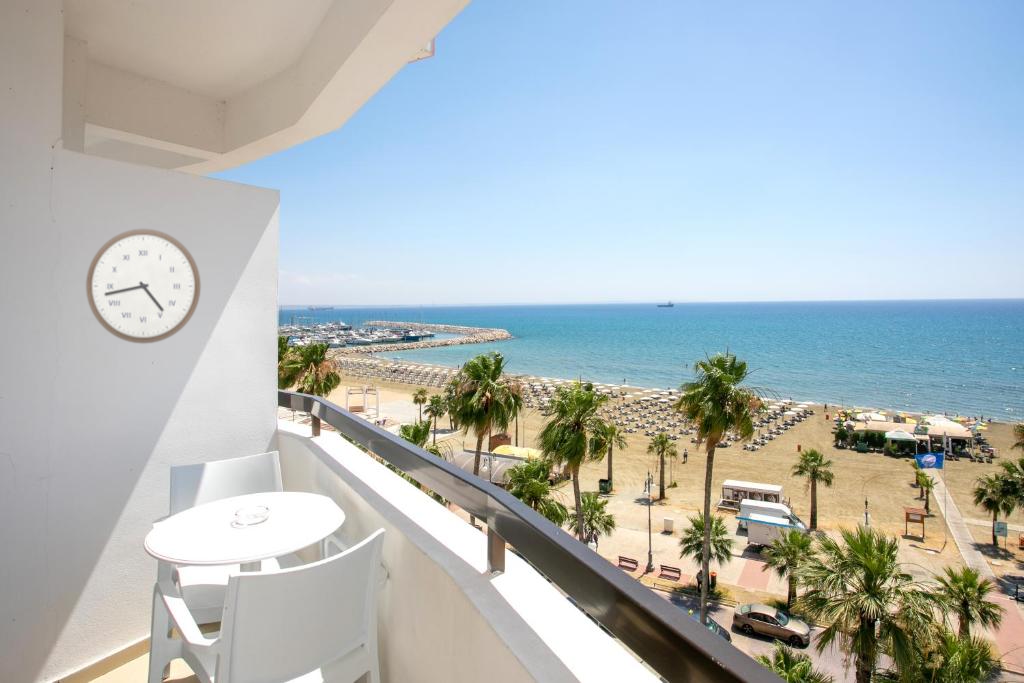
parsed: **4:43**
